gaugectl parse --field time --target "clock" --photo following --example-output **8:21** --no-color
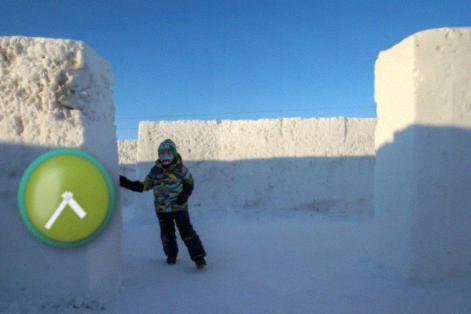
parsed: **4:36**
